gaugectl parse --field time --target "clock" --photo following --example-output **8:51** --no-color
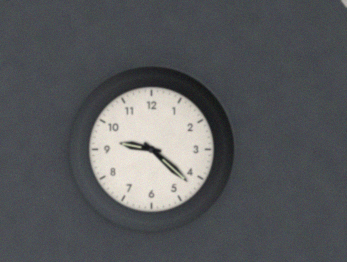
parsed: **9:22**
